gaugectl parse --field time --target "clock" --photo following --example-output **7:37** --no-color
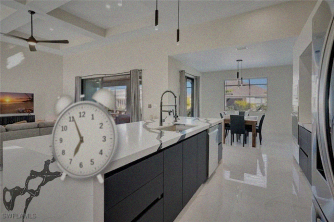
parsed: **6:56**
